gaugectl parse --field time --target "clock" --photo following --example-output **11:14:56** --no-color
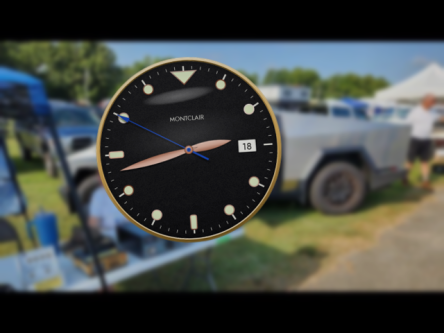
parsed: **2:42:50**
